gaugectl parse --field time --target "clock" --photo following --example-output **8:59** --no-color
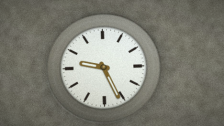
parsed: **9:26**
